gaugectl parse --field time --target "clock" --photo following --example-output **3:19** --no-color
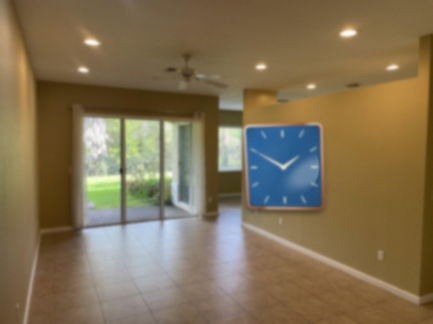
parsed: **1:50**
